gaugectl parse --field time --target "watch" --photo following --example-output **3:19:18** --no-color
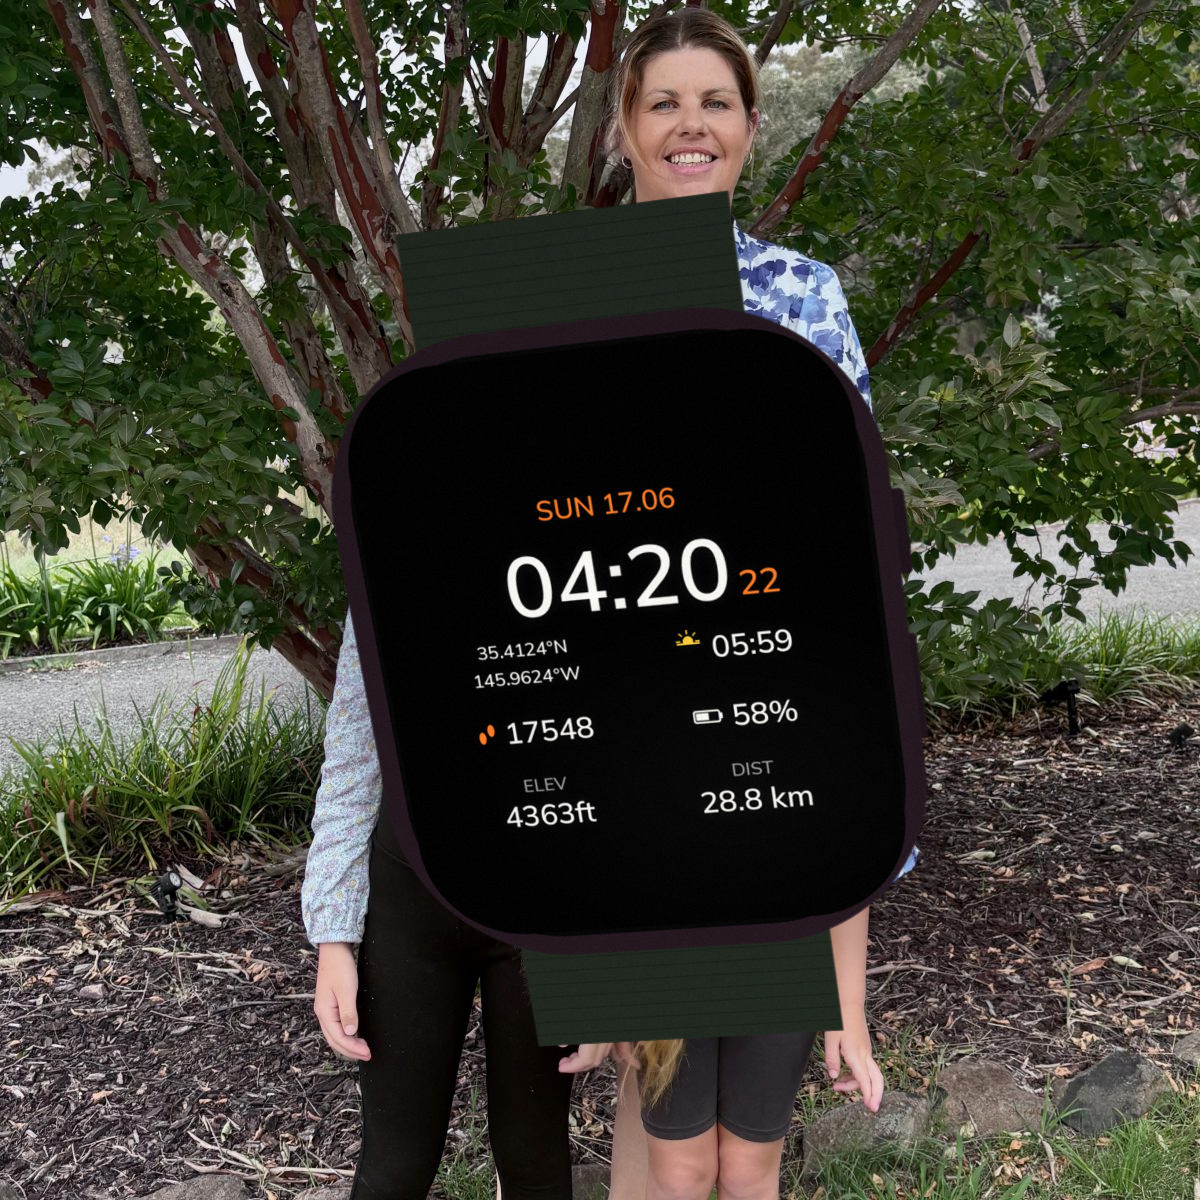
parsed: **4:20:22**
